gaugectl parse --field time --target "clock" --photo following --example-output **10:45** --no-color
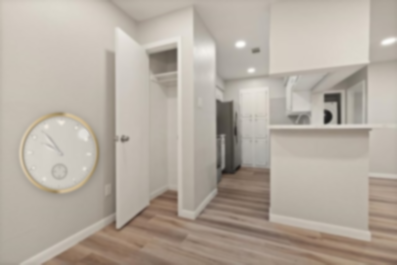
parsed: **9:53**
